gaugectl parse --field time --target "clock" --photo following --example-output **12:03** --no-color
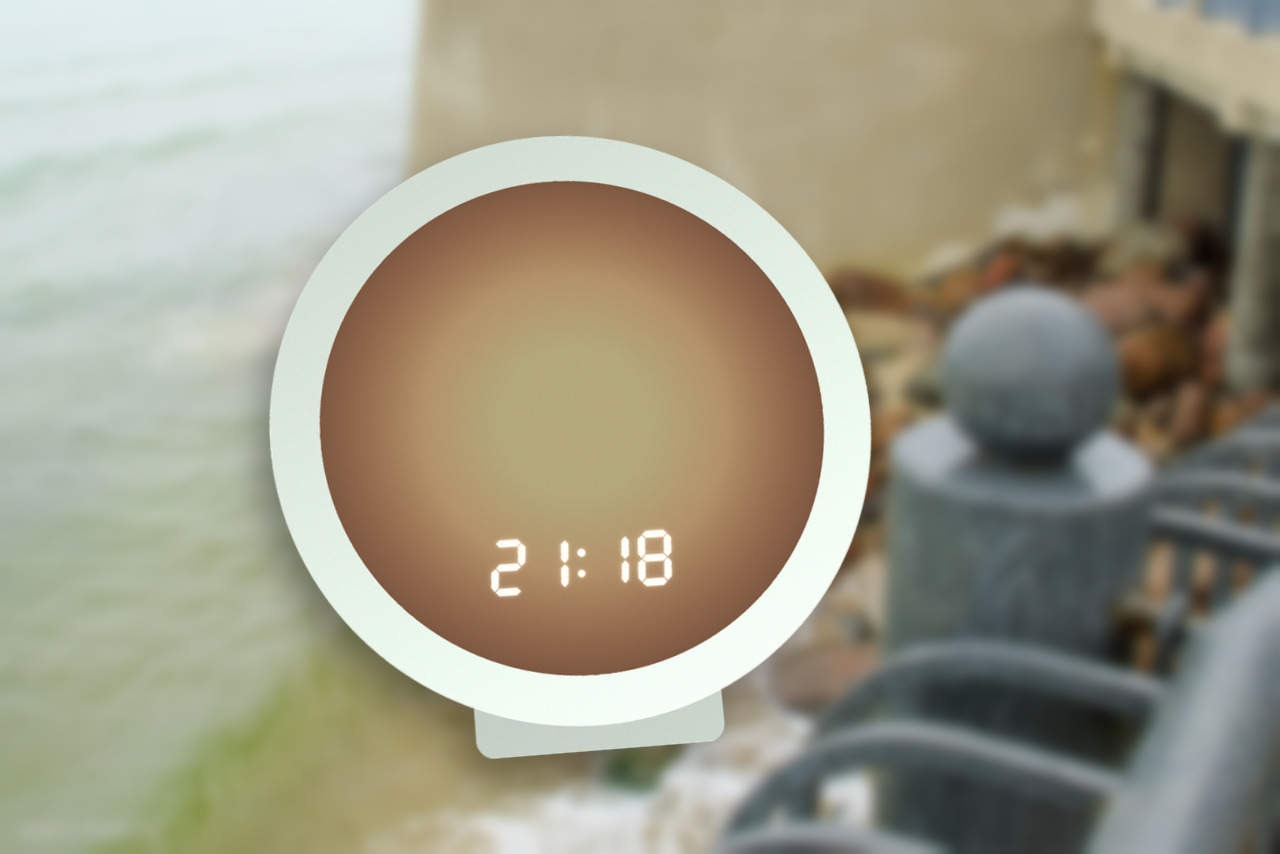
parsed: **21:18**
